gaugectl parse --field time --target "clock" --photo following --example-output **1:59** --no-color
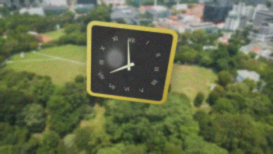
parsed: **7:59**
